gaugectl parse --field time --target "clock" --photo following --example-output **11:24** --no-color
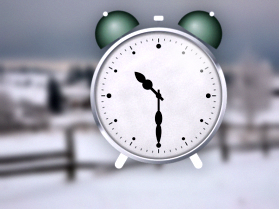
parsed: **10:30**
